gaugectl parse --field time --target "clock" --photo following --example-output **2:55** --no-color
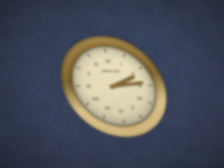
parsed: **2:14**
